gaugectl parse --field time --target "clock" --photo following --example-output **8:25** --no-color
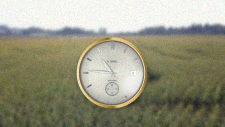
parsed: **10:46**
